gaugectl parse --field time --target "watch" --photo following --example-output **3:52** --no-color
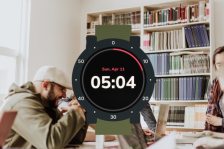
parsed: **5:04**
